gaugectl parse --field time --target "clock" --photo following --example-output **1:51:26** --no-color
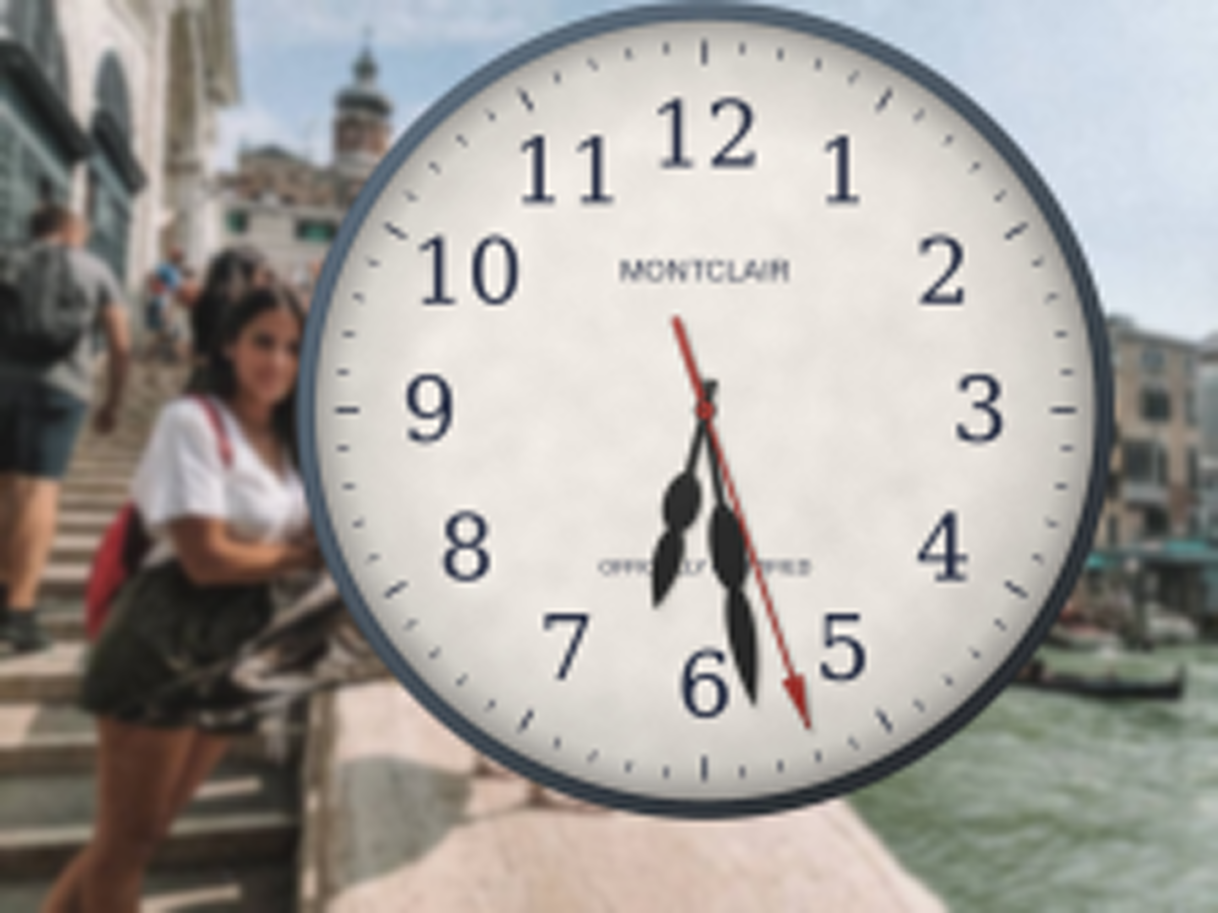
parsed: **6:28:27**
